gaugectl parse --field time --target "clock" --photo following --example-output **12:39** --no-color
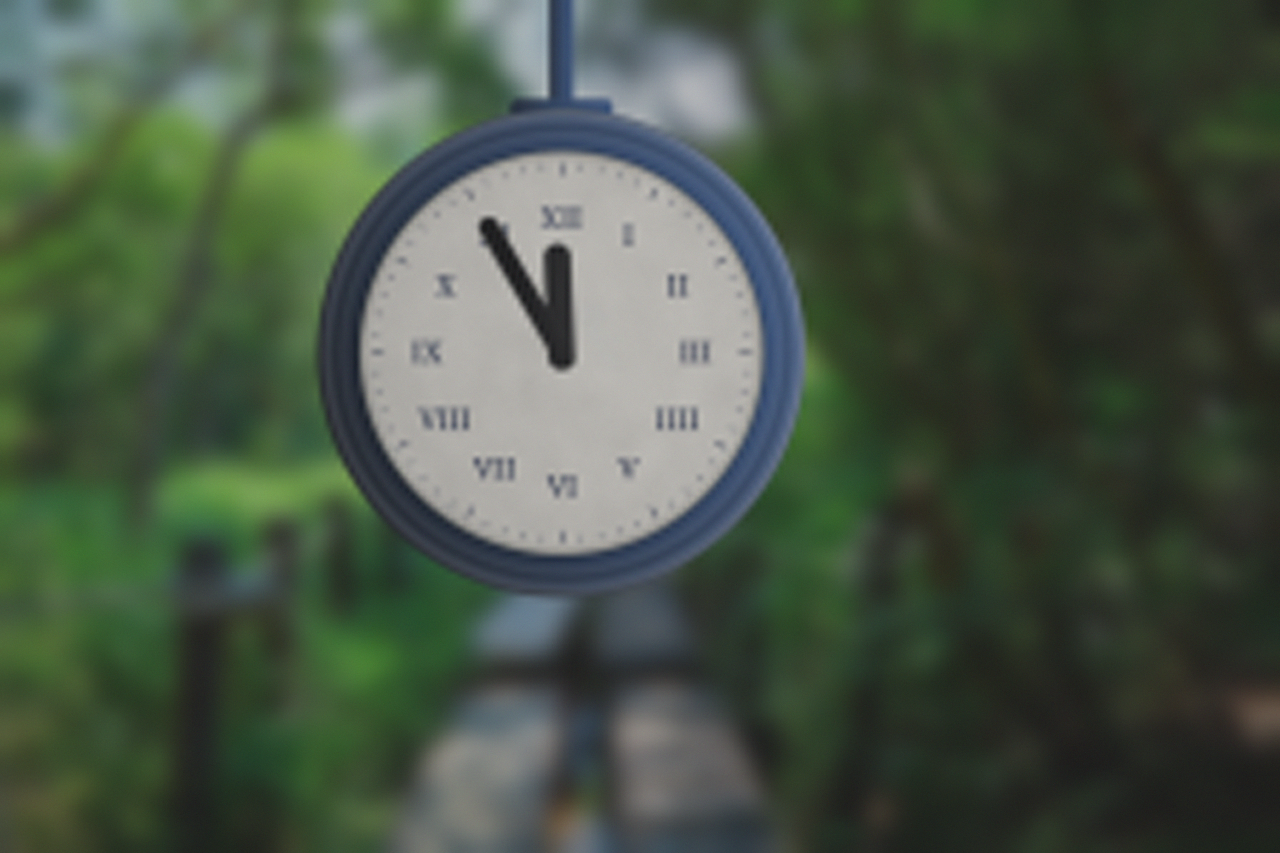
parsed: **11:55**
